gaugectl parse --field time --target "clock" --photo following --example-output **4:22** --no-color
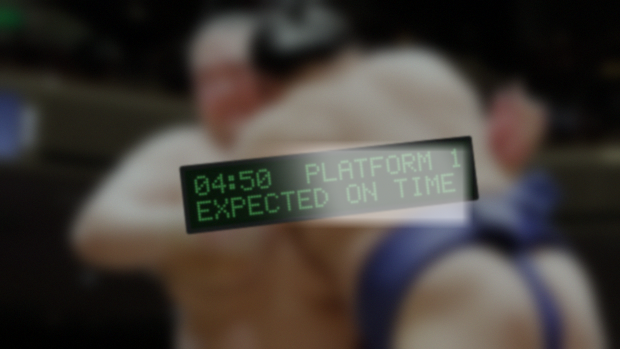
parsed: **4:50**
